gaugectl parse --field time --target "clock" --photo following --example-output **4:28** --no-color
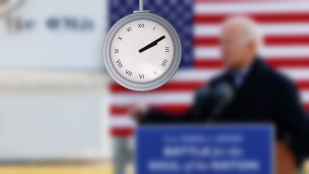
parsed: **2:10**
